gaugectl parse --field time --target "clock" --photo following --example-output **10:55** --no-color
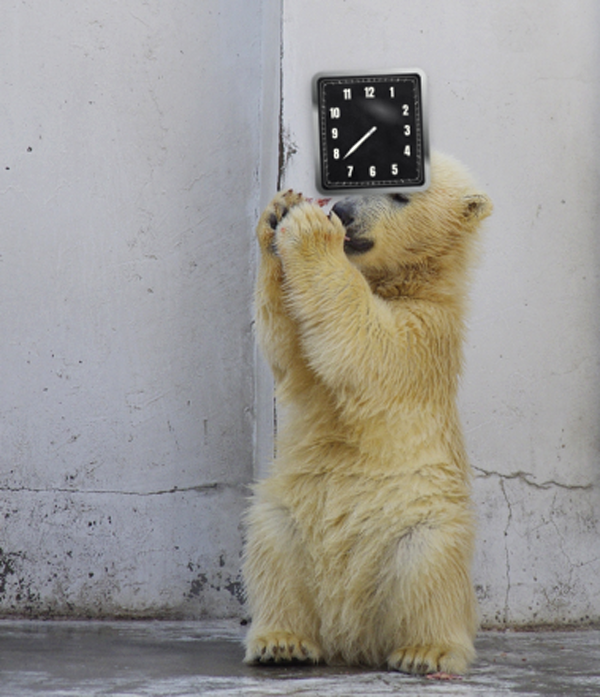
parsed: **7:38**
